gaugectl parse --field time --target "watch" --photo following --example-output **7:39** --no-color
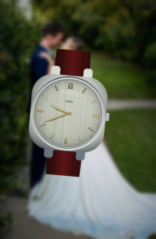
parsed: **9:41**
